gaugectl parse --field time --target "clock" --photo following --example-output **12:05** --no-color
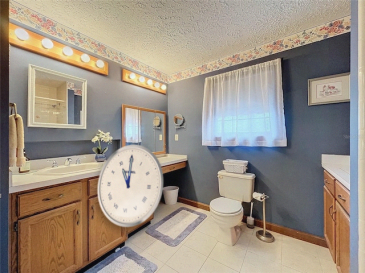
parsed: **11:00**
